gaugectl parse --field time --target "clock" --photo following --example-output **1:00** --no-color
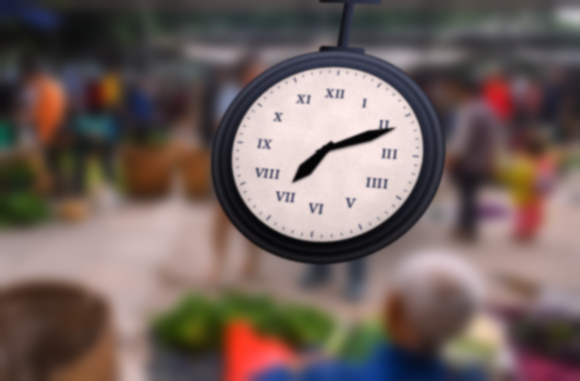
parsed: **7:11**
